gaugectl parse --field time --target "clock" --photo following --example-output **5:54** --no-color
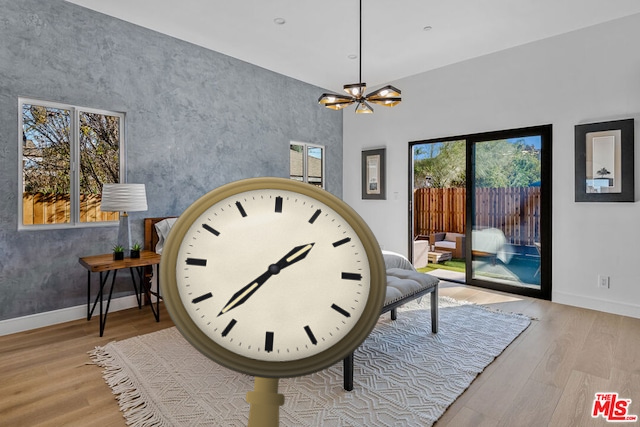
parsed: **1:37**
